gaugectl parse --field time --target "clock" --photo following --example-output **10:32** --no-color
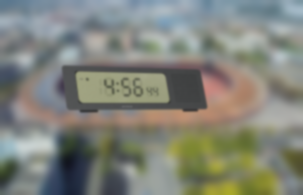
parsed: **4:56**
